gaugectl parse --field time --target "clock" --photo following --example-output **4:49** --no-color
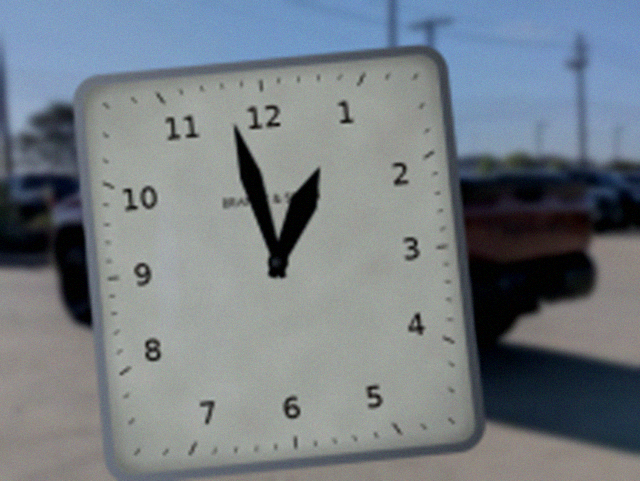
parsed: **12:58**
